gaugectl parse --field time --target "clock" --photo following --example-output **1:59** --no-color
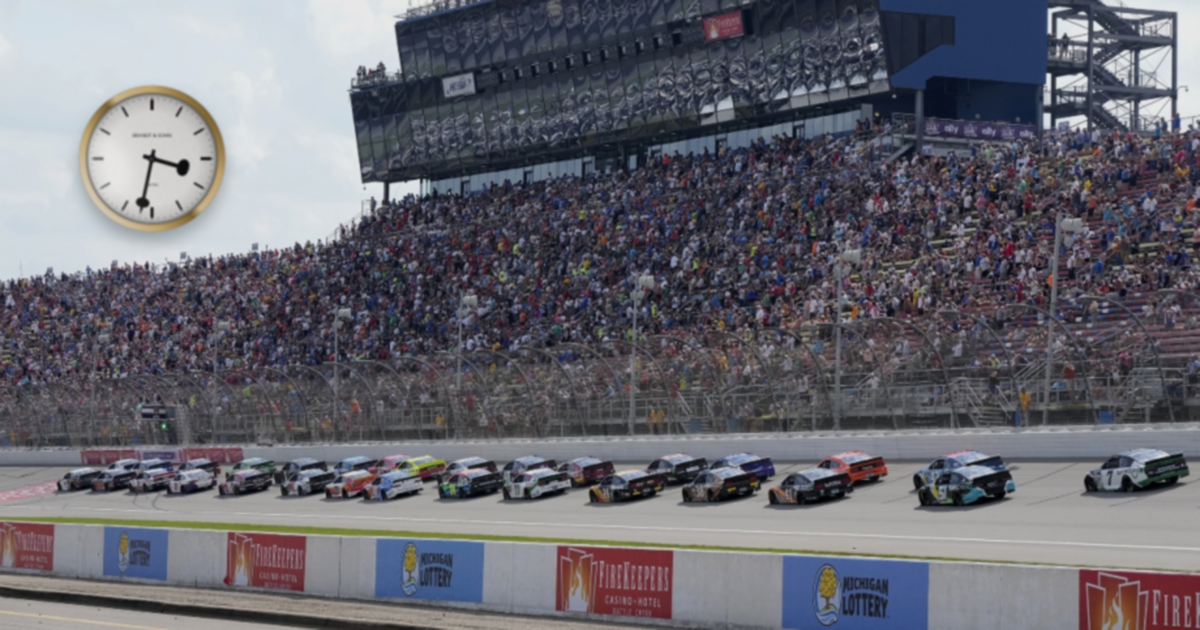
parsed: **3:32**
